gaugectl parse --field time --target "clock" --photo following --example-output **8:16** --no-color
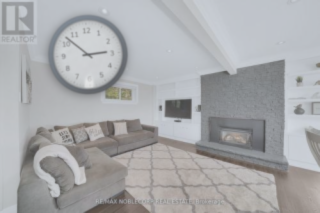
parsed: **2:52**
